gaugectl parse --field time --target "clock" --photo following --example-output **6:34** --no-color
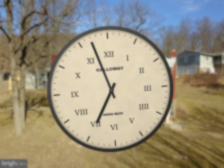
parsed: **6:57**
